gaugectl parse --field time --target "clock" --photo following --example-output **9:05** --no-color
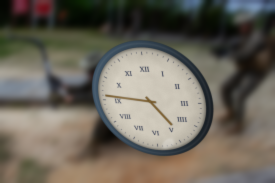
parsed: **4:46**
